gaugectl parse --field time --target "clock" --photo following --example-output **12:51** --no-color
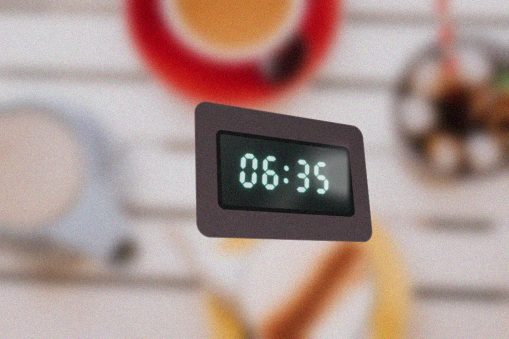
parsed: **6:35**
